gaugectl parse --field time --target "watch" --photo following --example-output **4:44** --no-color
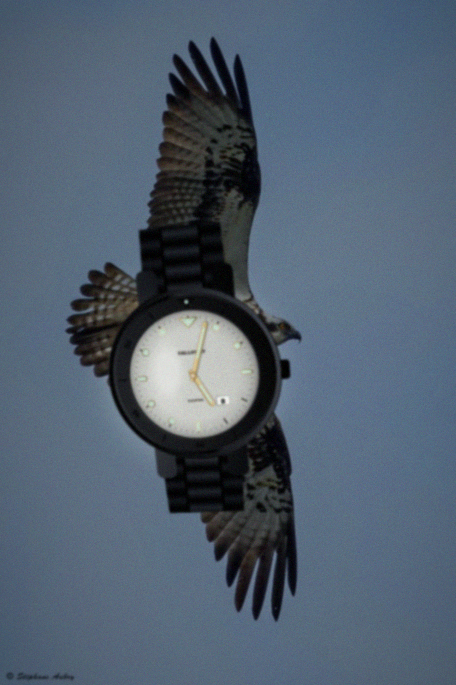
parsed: **5:03**
